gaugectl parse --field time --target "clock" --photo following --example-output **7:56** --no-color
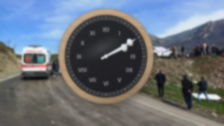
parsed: **2:10**
